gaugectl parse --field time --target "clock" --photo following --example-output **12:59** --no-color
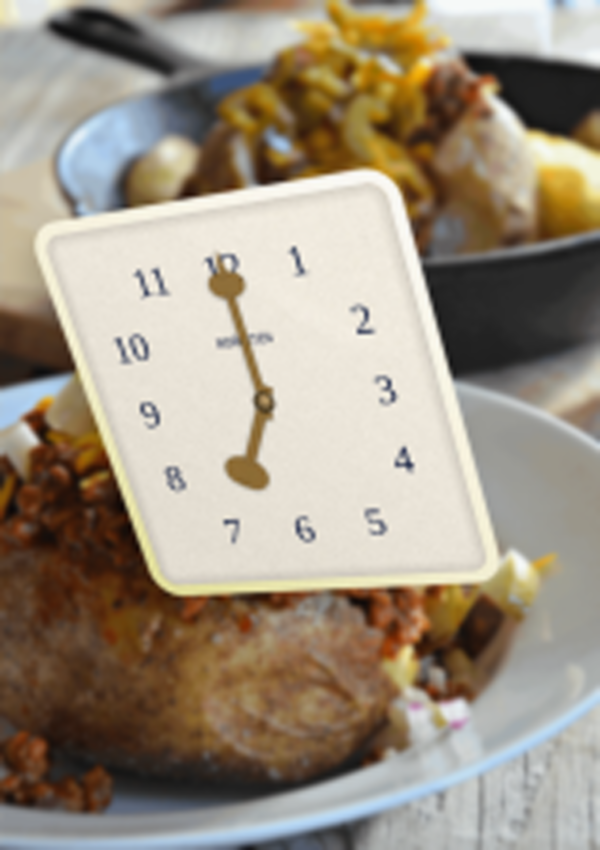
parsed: **7:00**
